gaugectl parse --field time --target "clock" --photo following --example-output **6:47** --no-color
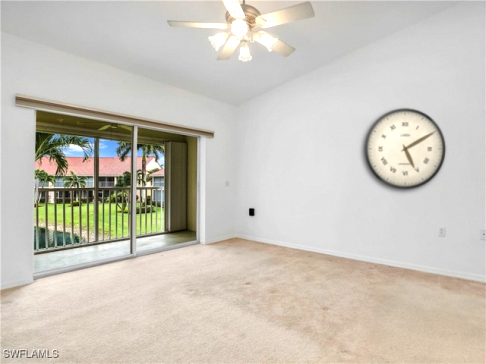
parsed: **5:10**
